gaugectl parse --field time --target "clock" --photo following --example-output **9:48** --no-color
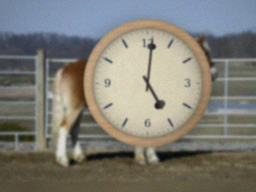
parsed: **5:01**
